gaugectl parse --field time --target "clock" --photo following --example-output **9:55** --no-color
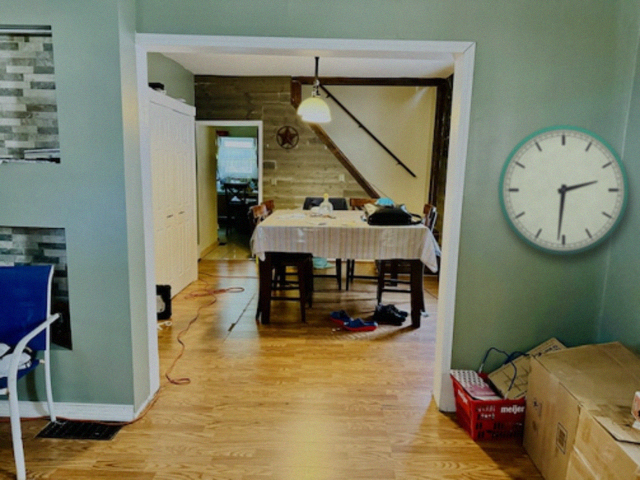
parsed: **2:31**
